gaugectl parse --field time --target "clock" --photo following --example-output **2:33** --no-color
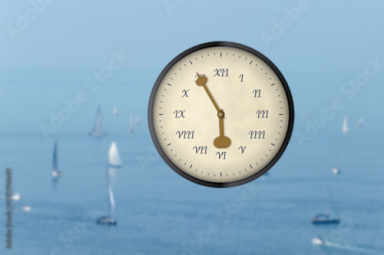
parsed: **5:55**
